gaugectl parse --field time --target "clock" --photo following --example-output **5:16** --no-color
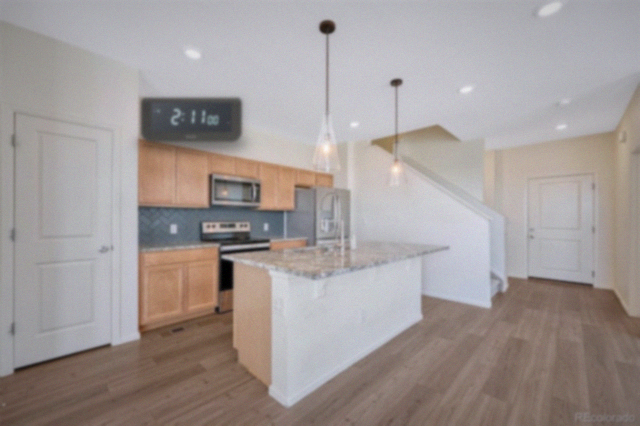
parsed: **2:11**
